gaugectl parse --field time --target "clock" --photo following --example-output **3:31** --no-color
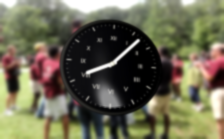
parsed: **8:07**
